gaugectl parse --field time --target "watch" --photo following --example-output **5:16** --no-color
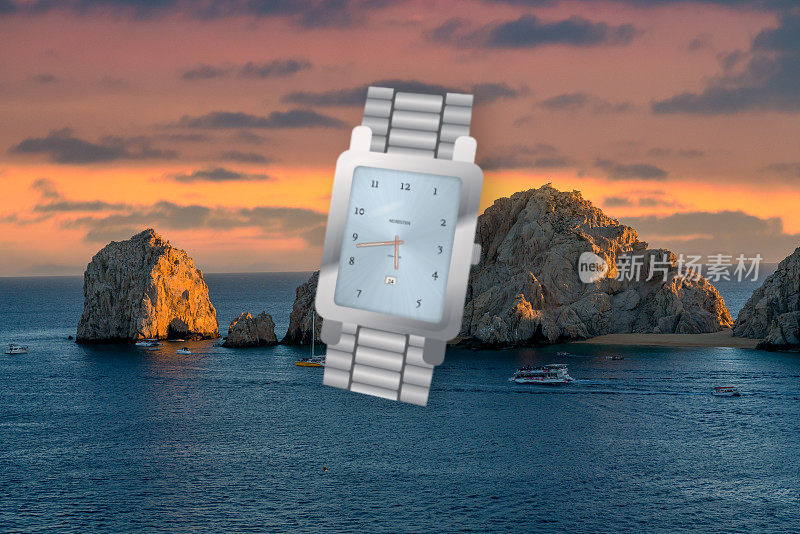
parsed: **5:43**
